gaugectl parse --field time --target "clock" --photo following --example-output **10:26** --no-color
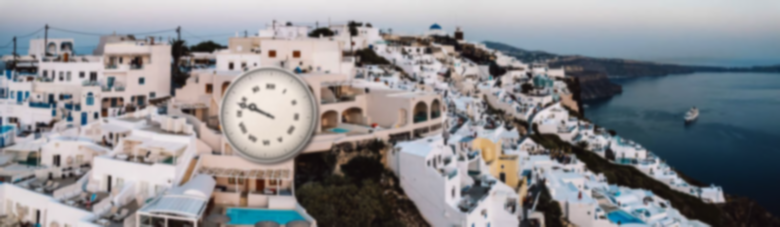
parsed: **9:48**
